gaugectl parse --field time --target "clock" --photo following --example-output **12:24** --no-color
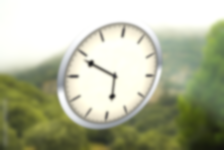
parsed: **5:49**
